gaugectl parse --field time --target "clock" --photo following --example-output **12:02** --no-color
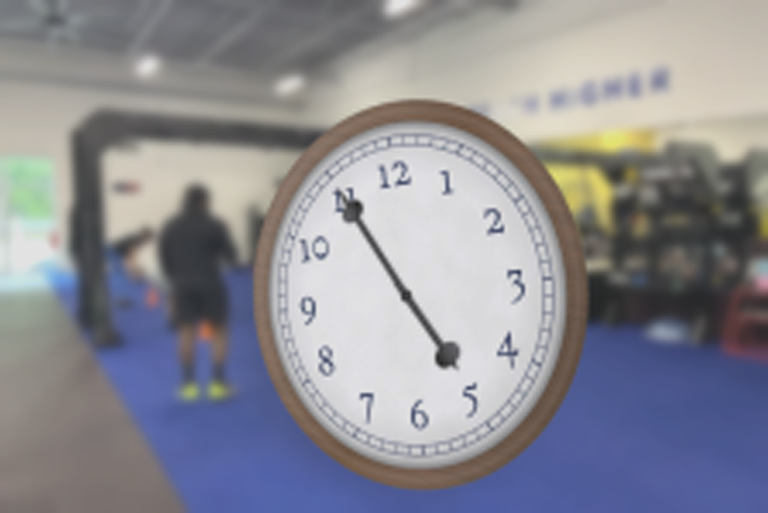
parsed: **4:55**
